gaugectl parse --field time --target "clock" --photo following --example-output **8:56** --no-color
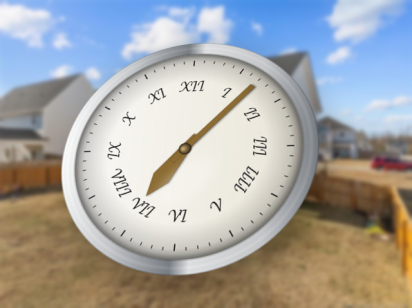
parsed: **7:07**
